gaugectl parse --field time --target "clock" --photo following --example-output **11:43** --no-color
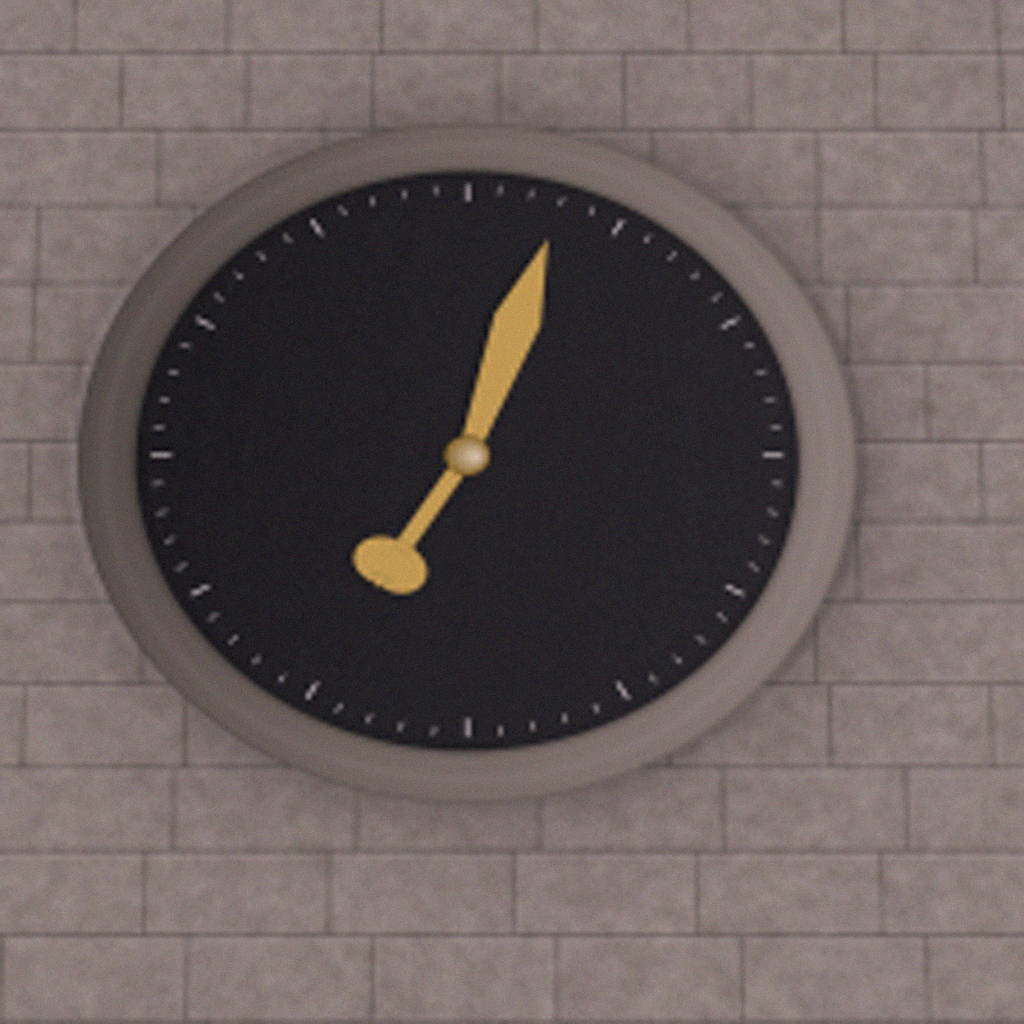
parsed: **7:03**
